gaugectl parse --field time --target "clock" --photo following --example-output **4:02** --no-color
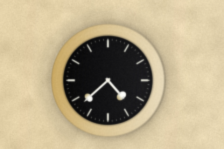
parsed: **4:38**
